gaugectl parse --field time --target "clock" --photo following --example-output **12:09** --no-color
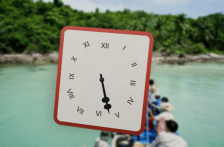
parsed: **5:27**
